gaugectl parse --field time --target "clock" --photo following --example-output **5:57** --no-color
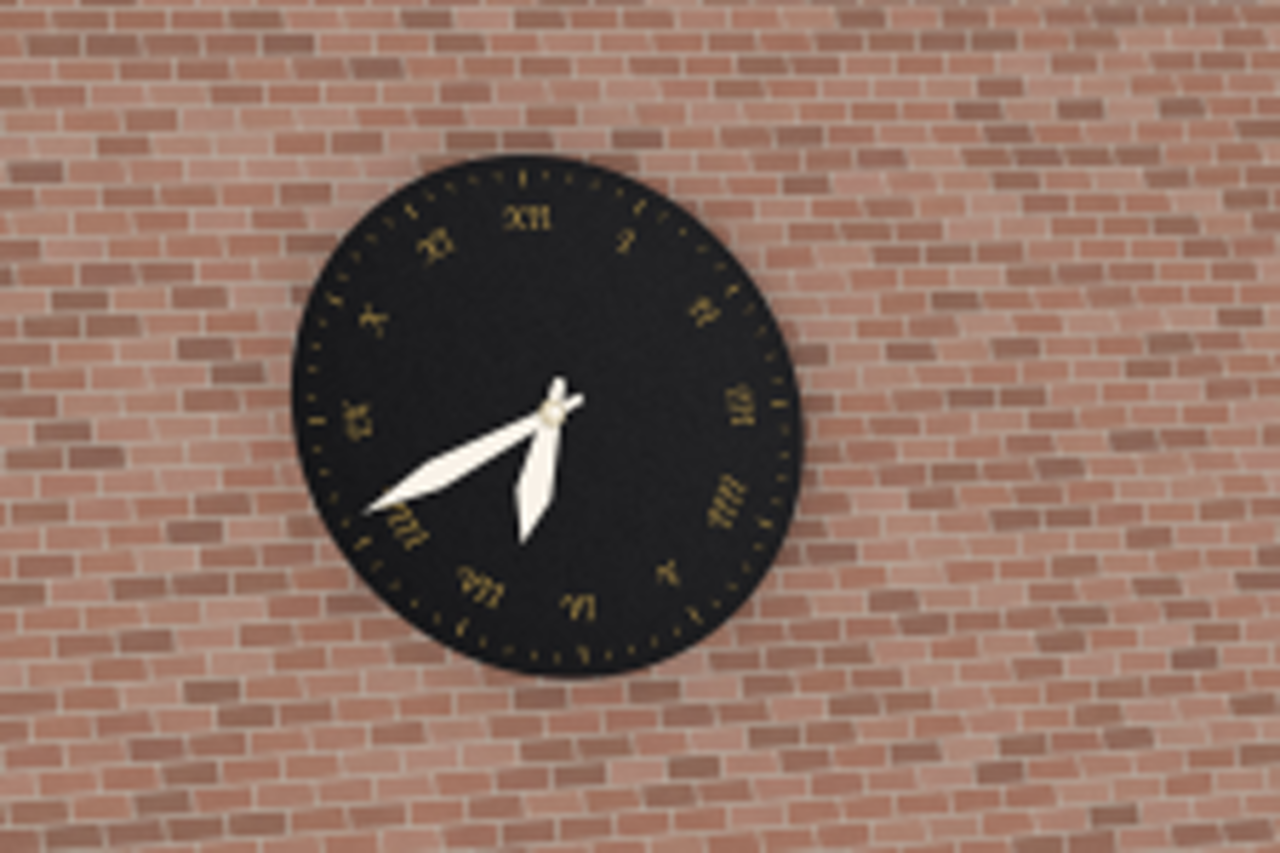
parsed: **6:41**
